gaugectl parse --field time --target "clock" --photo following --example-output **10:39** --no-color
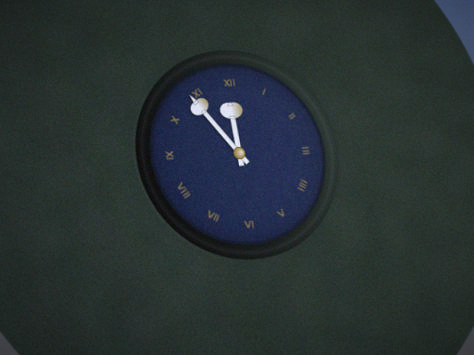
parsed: **11:54**
